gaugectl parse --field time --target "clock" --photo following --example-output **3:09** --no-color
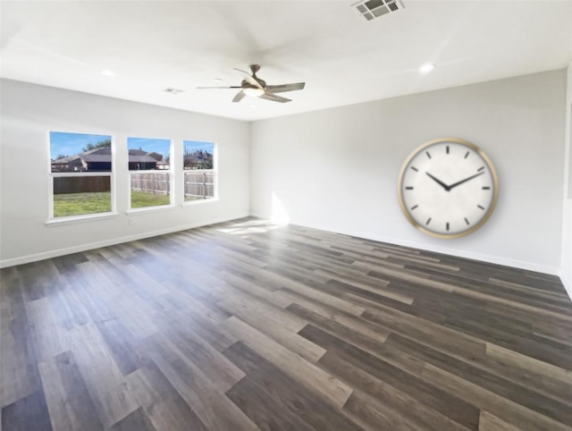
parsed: **10:11**
